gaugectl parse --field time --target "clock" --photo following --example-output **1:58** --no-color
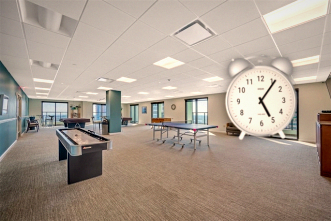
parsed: **5:06**
